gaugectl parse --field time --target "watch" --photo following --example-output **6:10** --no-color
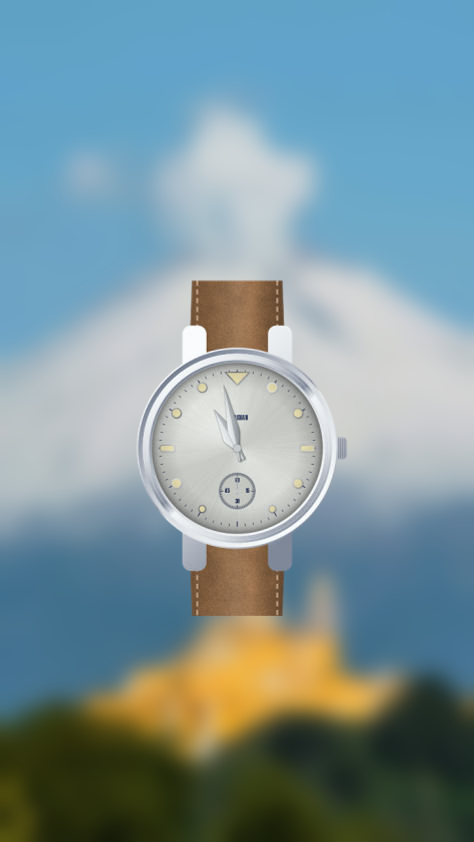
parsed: **10:58**
